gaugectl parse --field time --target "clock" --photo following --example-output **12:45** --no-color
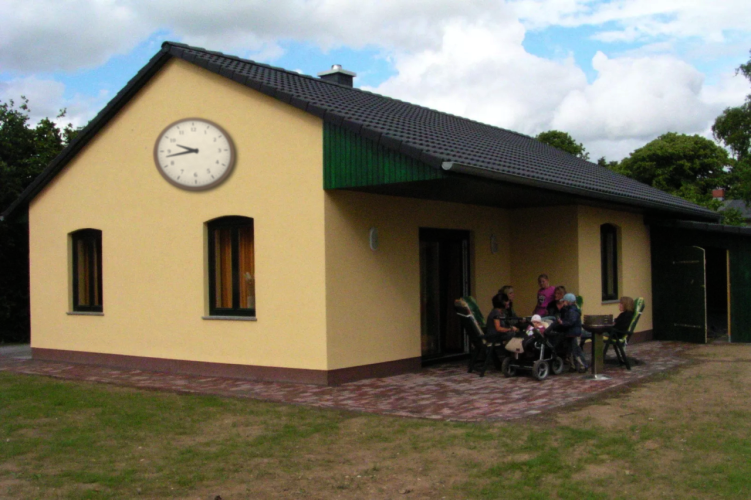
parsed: **9:43**
